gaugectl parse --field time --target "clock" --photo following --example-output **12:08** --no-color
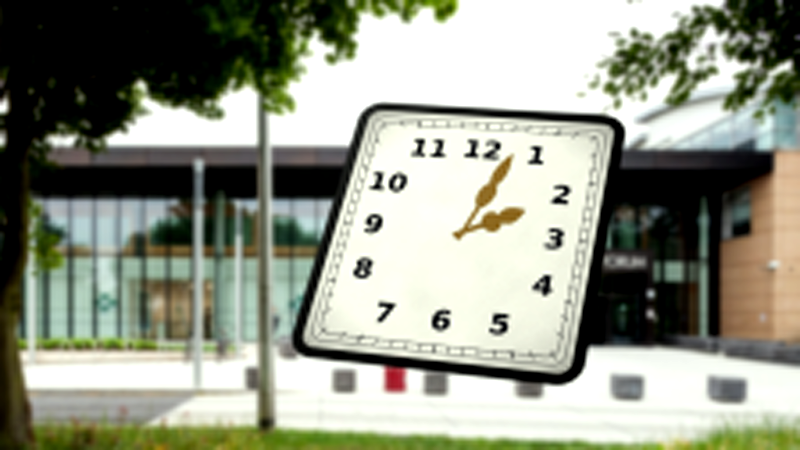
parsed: **2:03**
